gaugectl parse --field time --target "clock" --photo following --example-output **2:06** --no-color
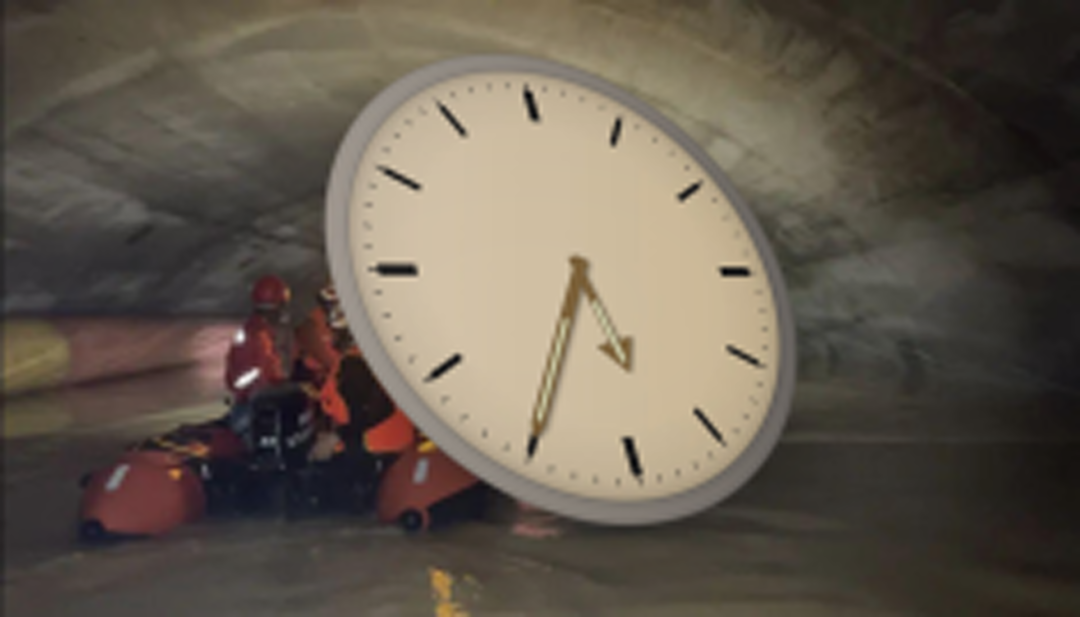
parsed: **5:35**
